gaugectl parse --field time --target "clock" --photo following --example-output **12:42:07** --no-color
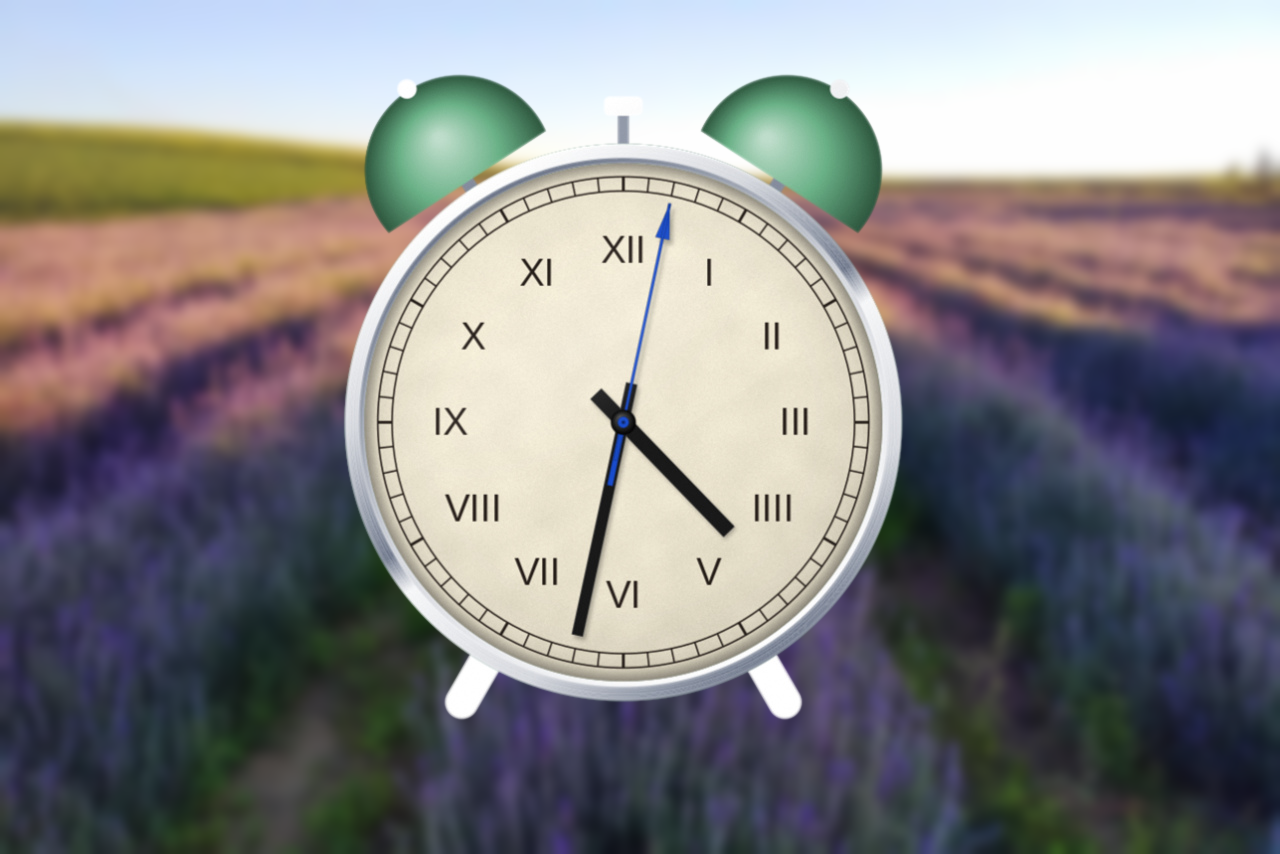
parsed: **4:32:02**
